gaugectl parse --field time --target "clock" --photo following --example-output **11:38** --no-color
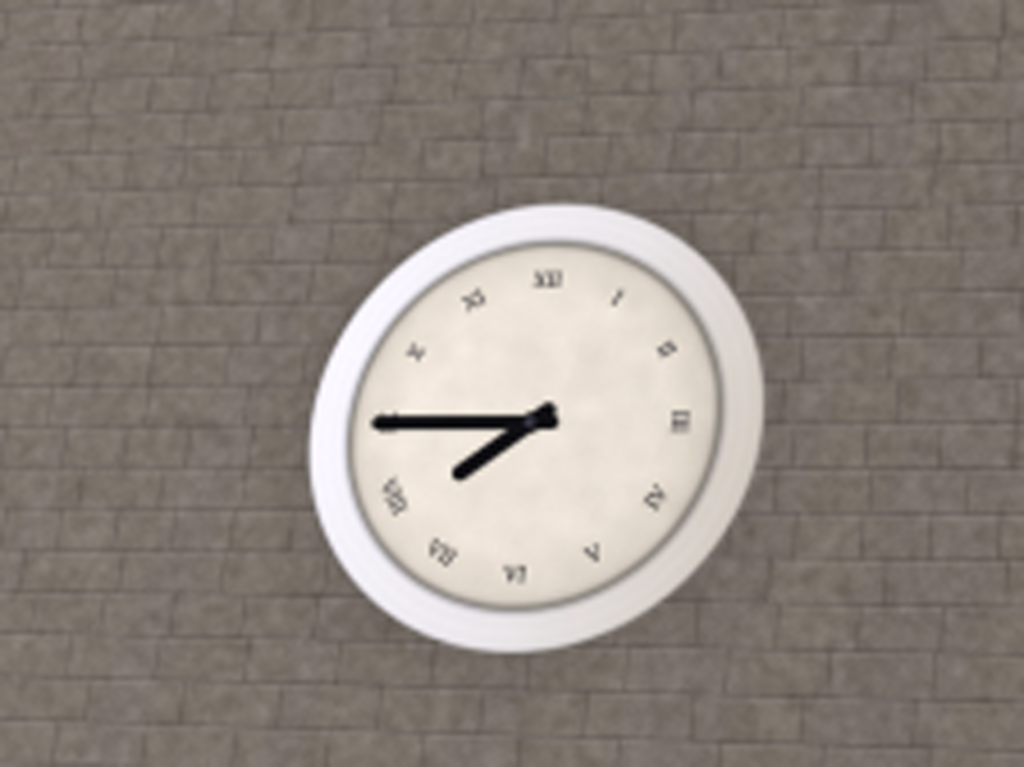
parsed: **7:45**
